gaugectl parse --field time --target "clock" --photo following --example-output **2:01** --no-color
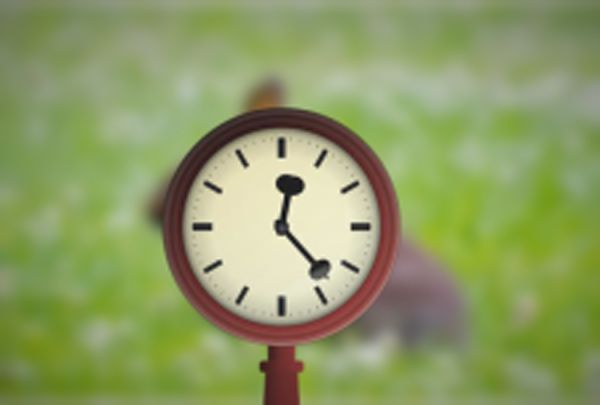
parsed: **12:23**
